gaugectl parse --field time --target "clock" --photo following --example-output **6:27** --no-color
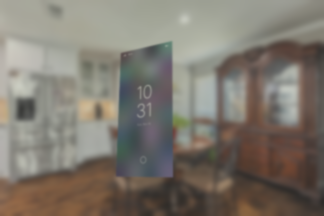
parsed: **10:31**
